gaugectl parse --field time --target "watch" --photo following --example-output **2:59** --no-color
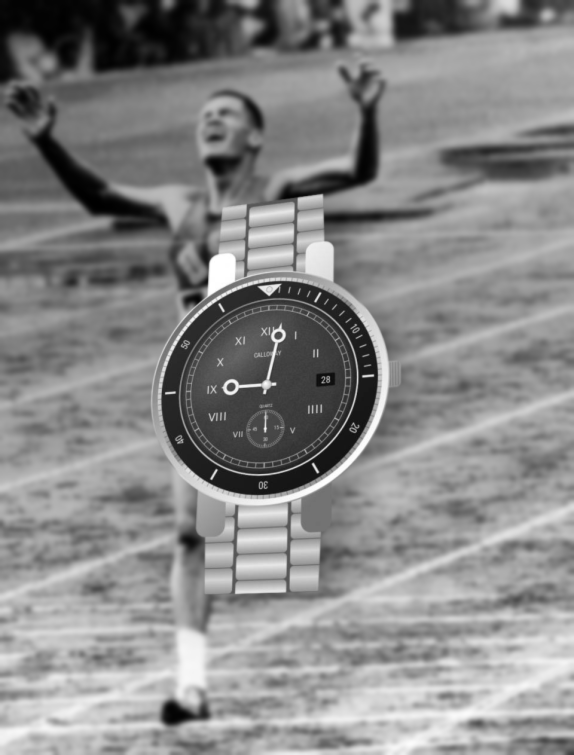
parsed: **9:02**
